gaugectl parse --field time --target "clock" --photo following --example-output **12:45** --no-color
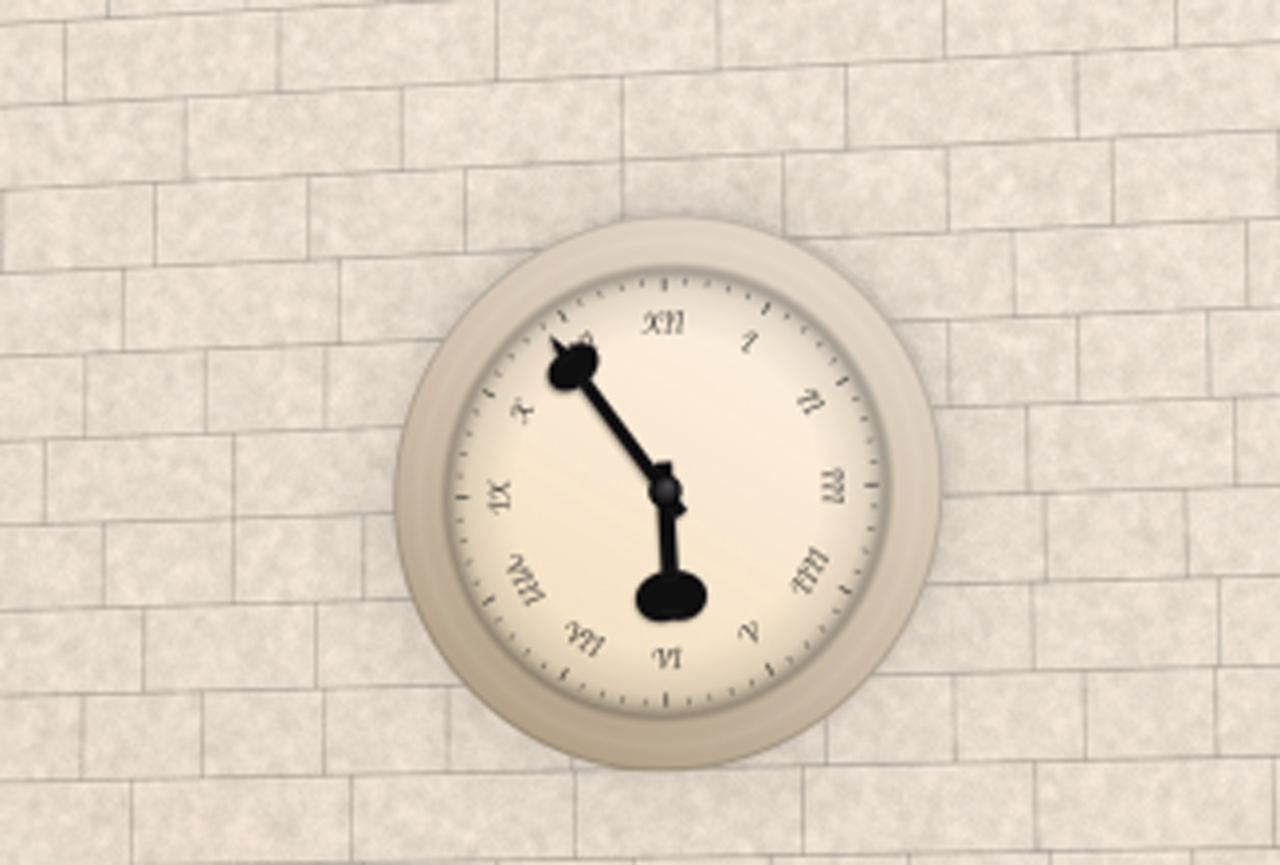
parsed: **5:54**
